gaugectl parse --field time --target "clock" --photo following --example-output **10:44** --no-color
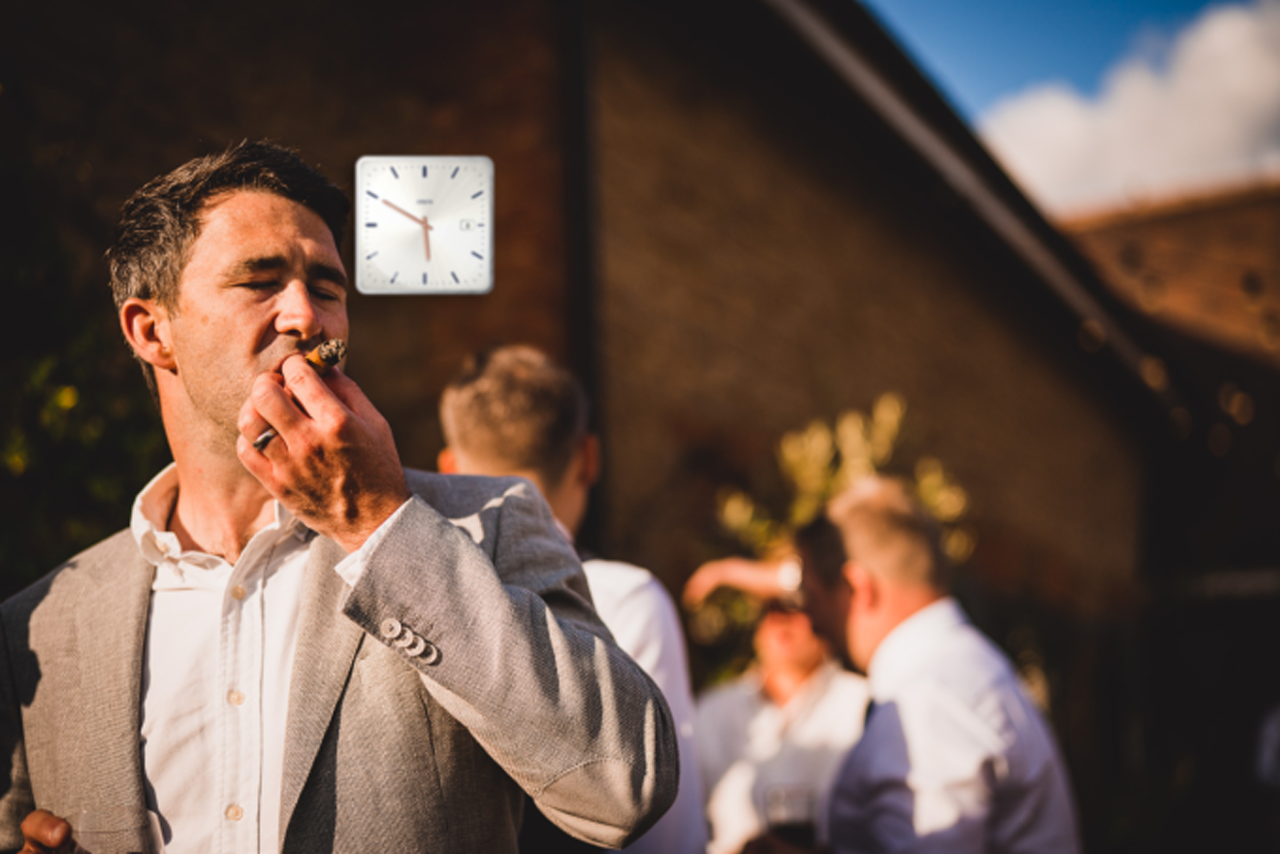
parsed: **5:50**
